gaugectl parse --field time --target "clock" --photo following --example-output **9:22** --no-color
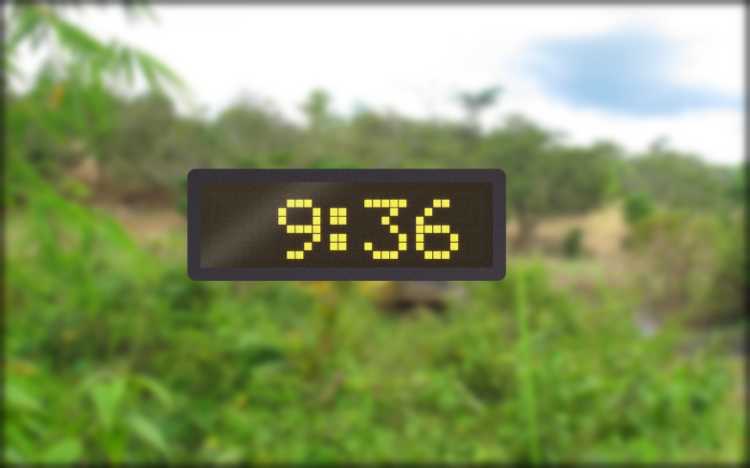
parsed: **9:36**
